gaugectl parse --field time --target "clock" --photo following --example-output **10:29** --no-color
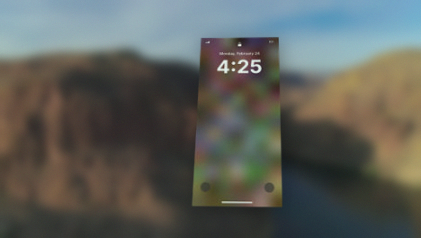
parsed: **4:25**
